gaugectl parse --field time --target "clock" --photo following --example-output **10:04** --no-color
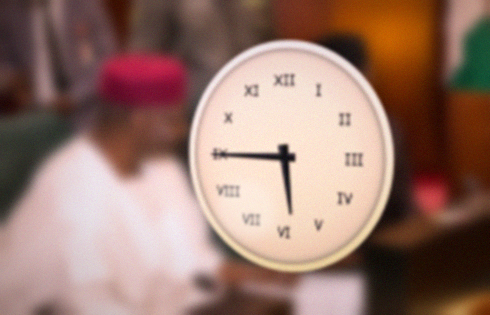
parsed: **5:45**
